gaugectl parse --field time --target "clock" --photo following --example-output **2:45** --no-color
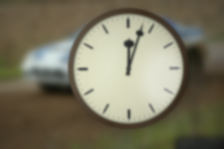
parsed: **12:03**
